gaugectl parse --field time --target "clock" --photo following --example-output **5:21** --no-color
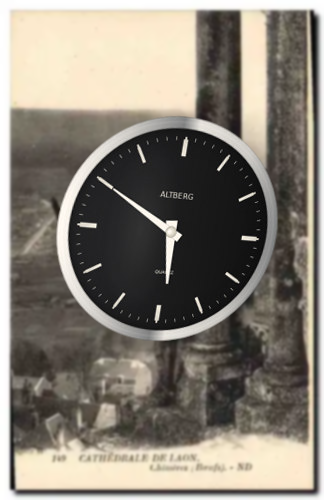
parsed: **5:50**
